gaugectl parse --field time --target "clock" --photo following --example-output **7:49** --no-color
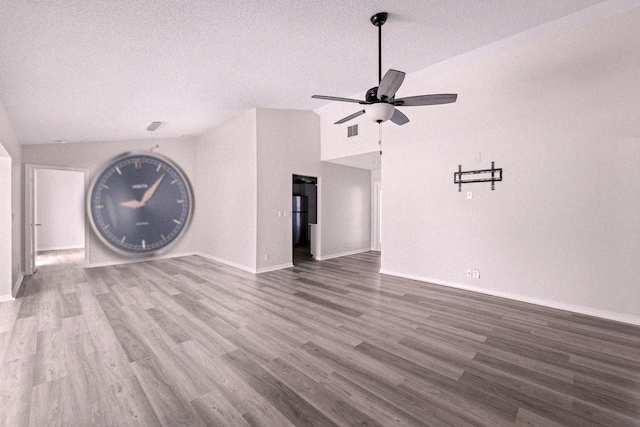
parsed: **9:07**
